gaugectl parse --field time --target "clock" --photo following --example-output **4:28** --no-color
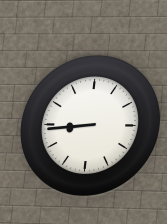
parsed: **8:44**
